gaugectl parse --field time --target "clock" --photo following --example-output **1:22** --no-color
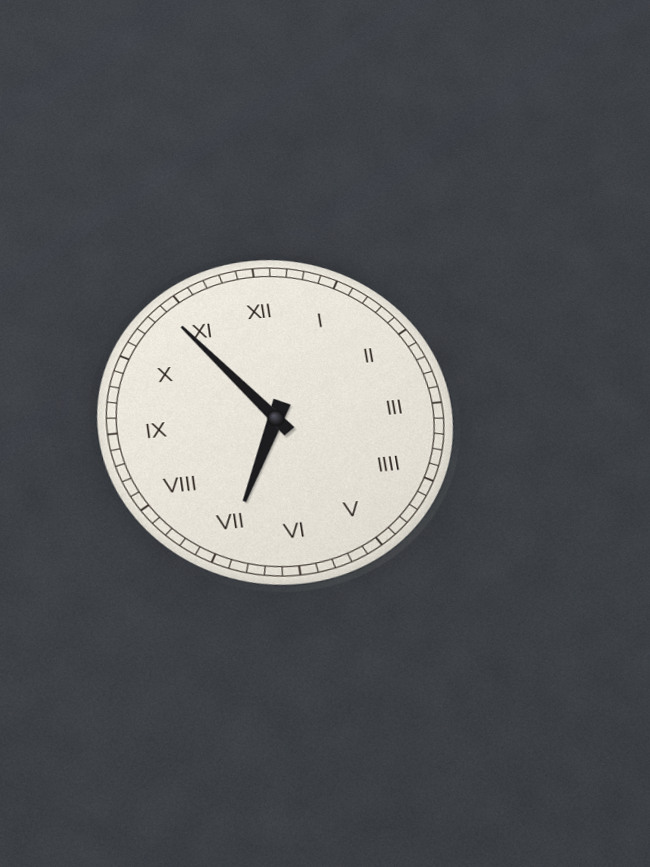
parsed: **6:54**
